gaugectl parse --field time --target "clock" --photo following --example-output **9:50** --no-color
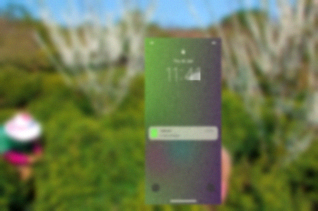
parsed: **11:41**
